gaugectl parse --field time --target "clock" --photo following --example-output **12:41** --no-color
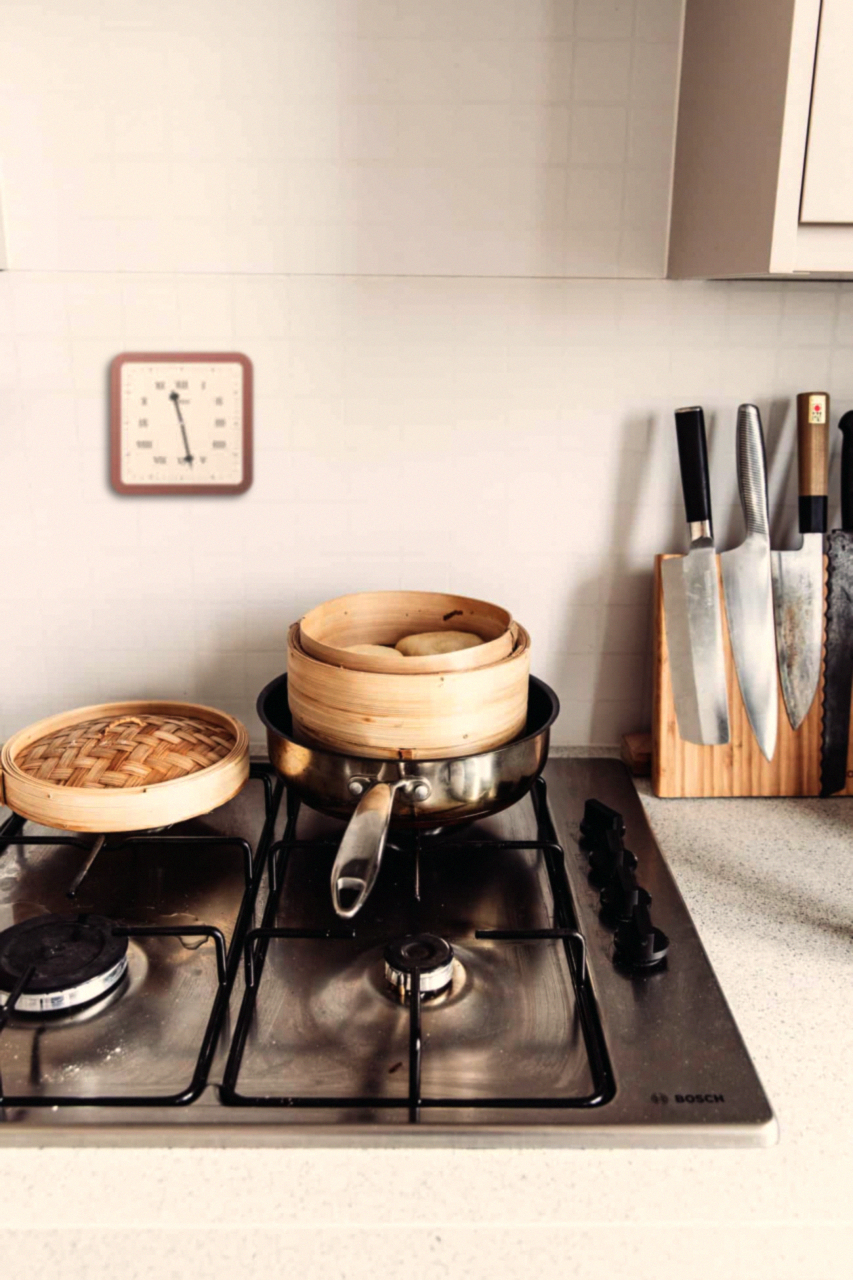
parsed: **11:28**
